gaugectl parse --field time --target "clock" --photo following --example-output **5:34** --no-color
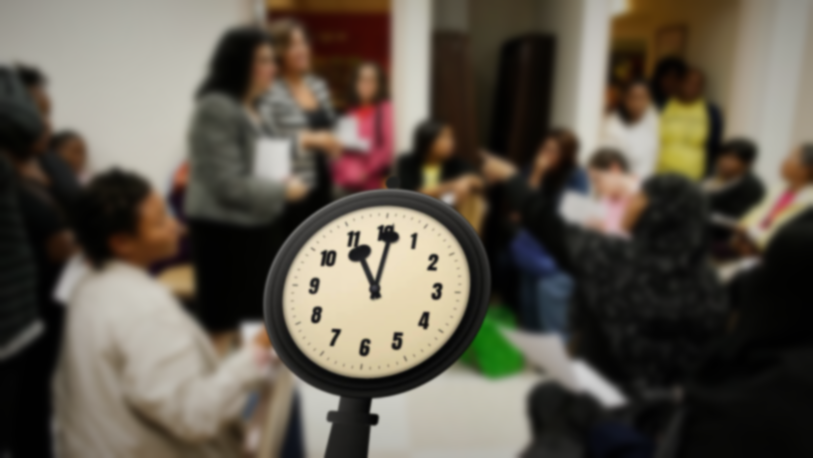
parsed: **11:01**
